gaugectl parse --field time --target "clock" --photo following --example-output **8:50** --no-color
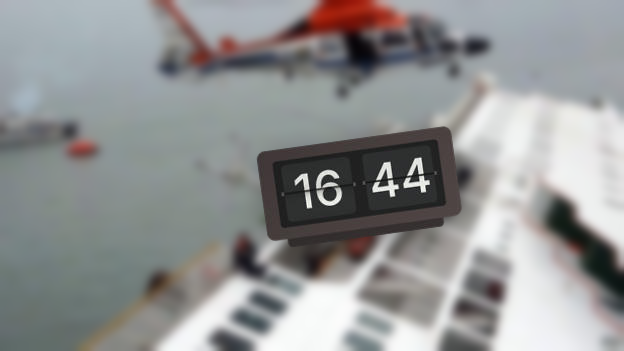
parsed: **16:44**
